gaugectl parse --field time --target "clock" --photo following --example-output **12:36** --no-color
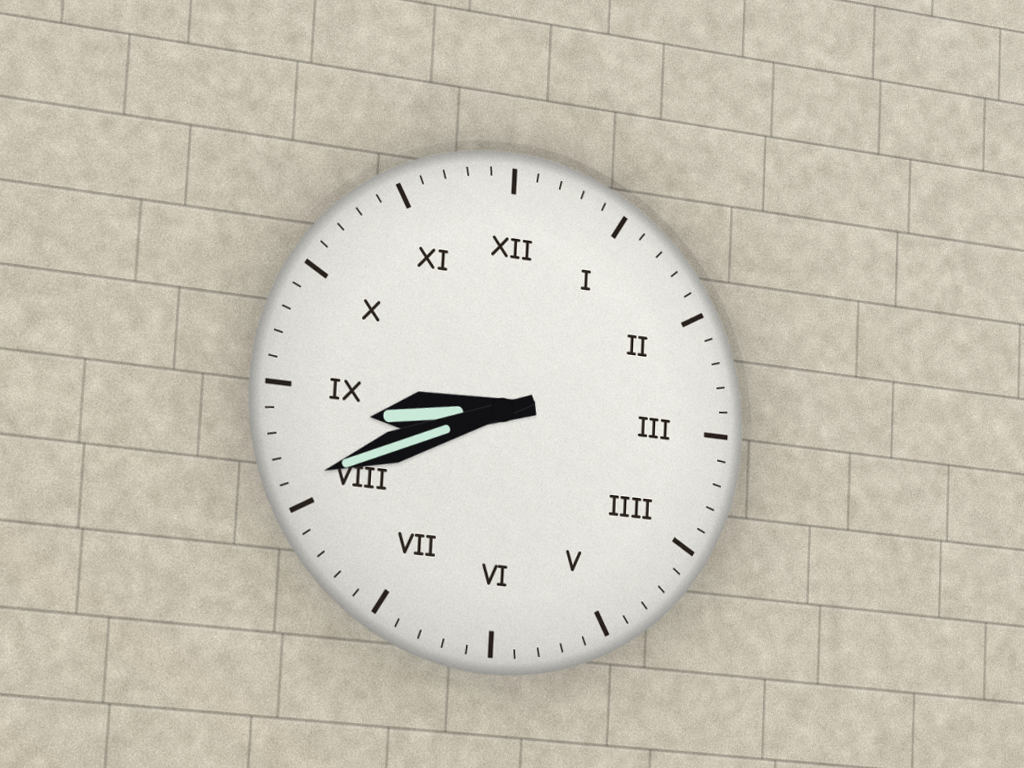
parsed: **8:41**
